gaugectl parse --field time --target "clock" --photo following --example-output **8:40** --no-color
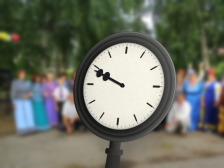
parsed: **9:49**
